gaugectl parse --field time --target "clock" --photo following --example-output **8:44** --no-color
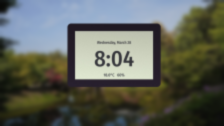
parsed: **8:04**
